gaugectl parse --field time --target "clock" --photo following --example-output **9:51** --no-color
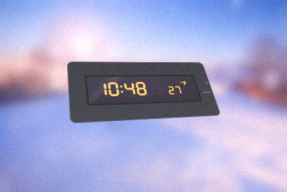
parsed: **10:48**
